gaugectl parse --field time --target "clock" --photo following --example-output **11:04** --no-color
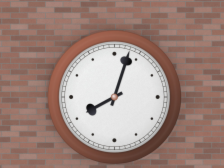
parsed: **8:03**
